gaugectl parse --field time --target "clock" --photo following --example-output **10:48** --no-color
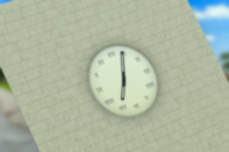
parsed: **7:04**
